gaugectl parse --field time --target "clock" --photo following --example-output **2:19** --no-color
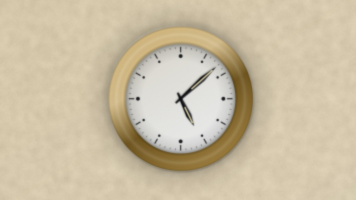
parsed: **5:08**
